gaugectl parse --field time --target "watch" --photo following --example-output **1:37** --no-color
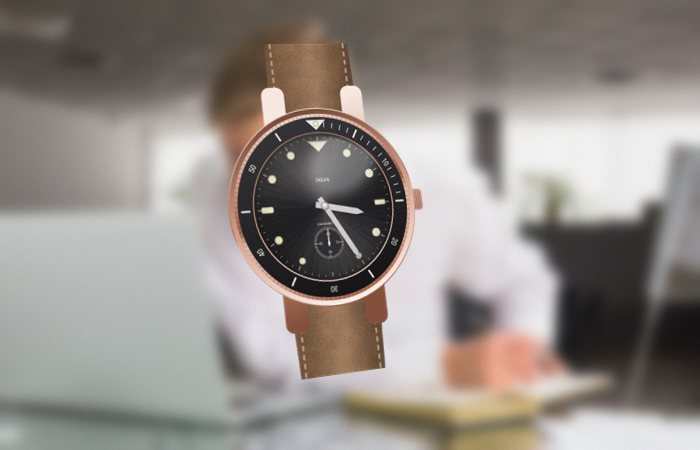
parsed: **3:25**
